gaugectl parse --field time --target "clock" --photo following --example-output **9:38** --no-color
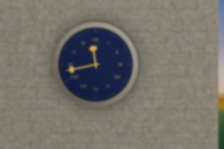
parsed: **11:43**
